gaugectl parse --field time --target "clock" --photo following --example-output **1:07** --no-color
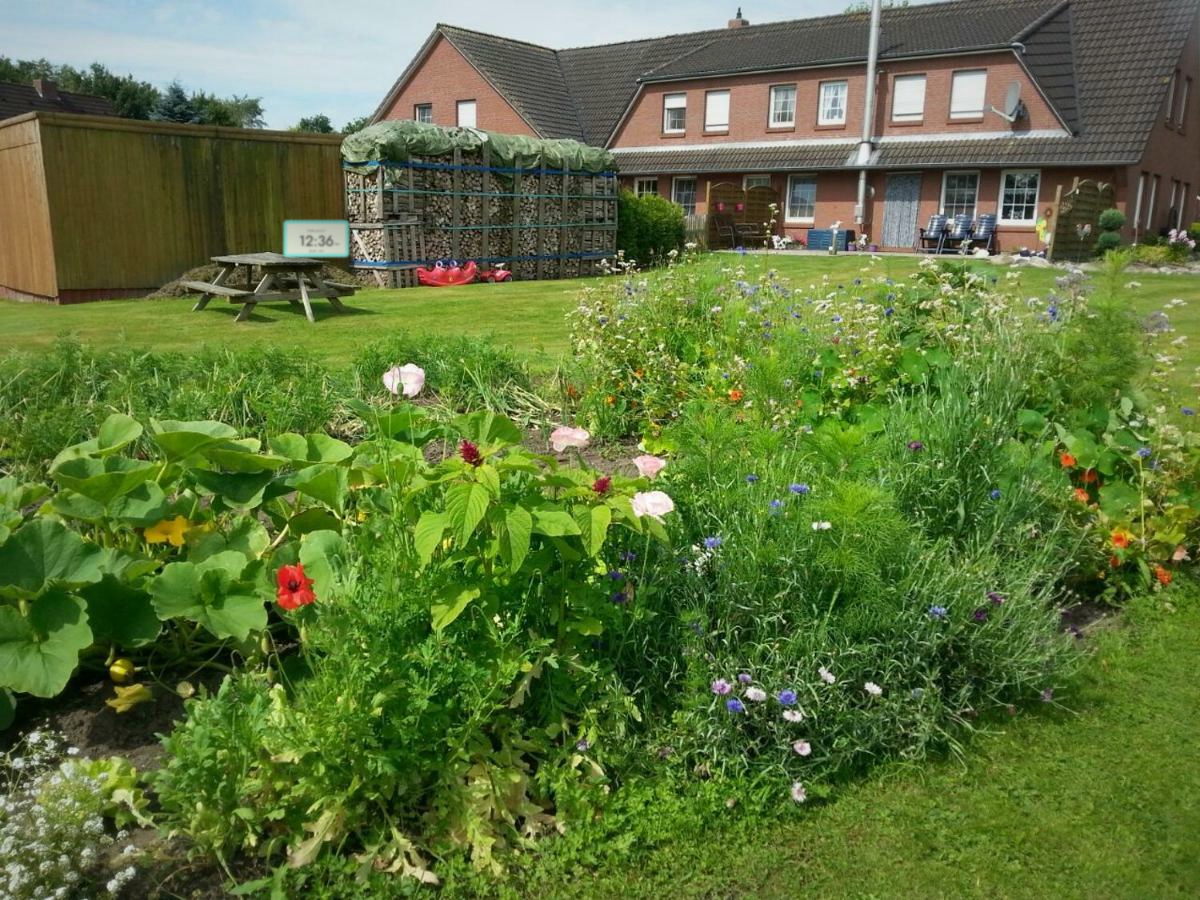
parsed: **12:36**
